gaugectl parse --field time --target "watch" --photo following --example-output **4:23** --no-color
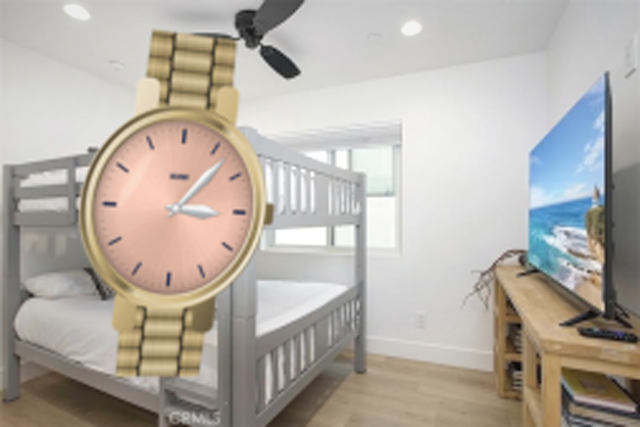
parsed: **3:07**
